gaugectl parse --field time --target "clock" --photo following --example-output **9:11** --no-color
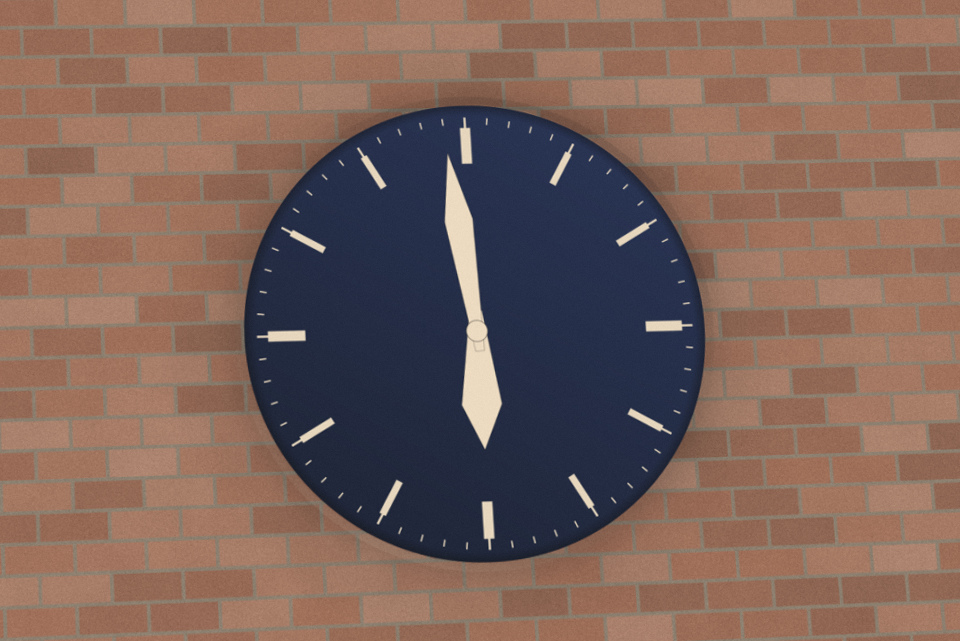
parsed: **5:59**
